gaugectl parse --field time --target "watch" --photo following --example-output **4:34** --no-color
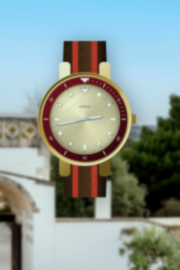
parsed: **2:43**
